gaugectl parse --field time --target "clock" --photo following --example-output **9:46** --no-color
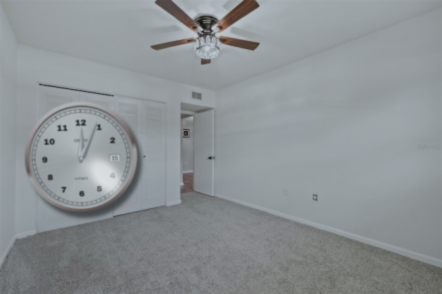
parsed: **12:04**
